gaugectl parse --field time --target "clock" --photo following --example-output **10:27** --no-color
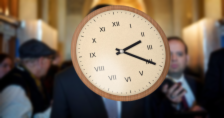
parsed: **2:20**
